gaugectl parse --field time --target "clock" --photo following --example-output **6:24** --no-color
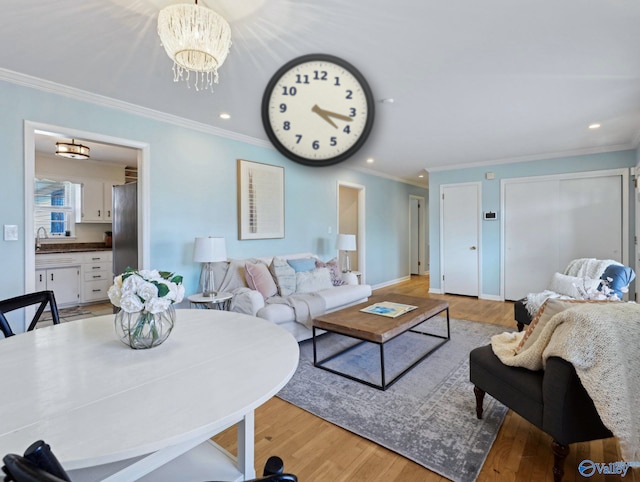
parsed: **4:17**
